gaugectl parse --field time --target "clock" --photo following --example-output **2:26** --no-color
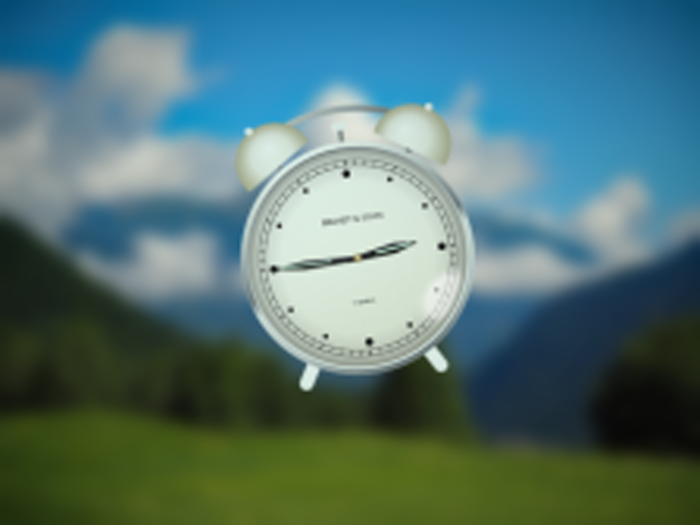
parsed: **2:45**
